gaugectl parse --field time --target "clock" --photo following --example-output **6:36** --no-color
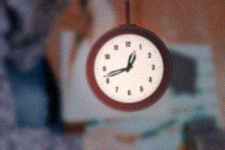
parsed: **12:42**
